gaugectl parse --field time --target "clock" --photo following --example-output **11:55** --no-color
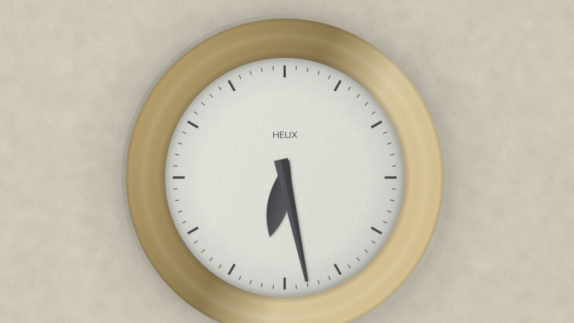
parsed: **6:28**
